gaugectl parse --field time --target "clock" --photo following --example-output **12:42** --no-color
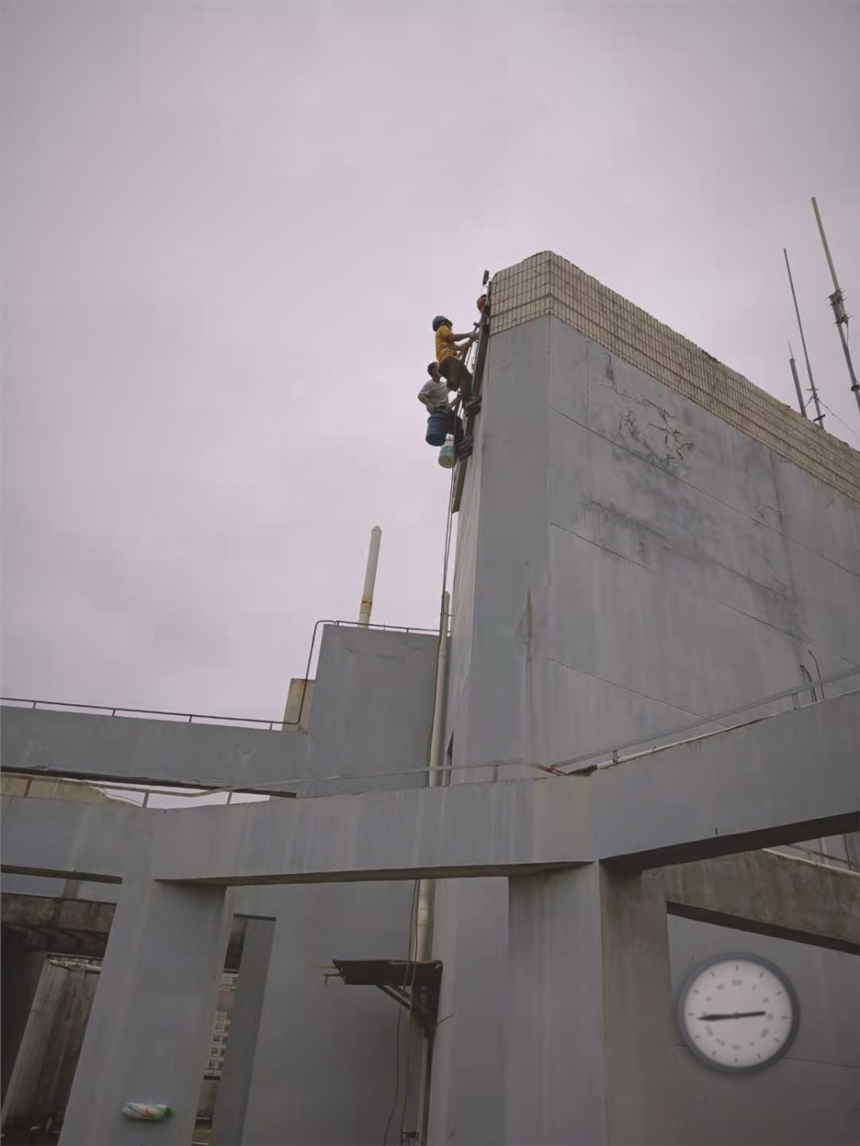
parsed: **2:44**
